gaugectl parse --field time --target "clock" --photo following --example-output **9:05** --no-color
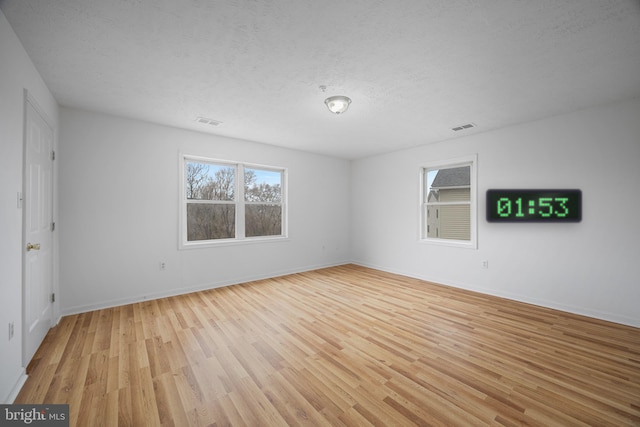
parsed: **1:53**
